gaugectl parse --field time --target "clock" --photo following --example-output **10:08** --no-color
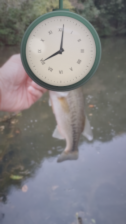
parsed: **8:01**
